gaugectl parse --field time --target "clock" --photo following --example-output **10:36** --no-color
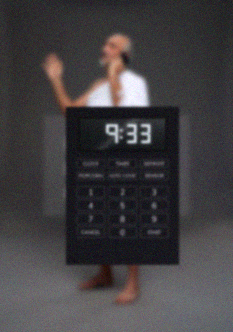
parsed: **9:33**
